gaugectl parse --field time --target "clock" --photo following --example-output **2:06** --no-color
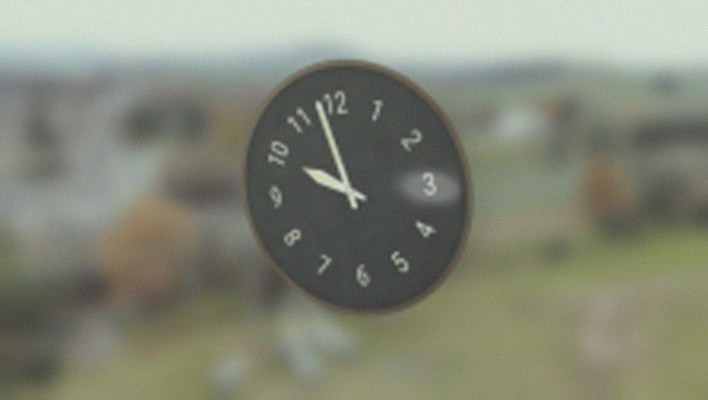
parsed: **9:58**
